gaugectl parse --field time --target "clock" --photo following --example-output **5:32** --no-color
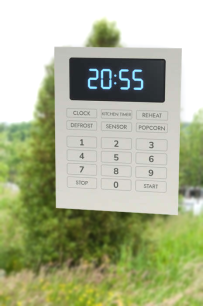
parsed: **20:55**
